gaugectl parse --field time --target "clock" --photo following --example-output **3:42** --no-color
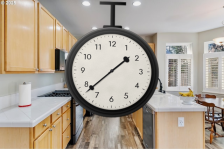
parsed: **1:38**
